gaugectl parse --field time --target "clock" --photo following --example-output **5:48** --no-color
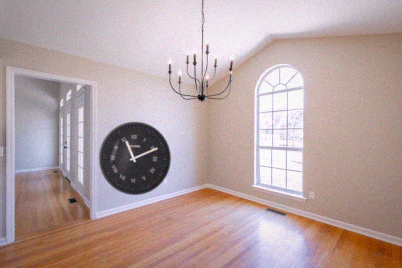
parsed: **11:11**
